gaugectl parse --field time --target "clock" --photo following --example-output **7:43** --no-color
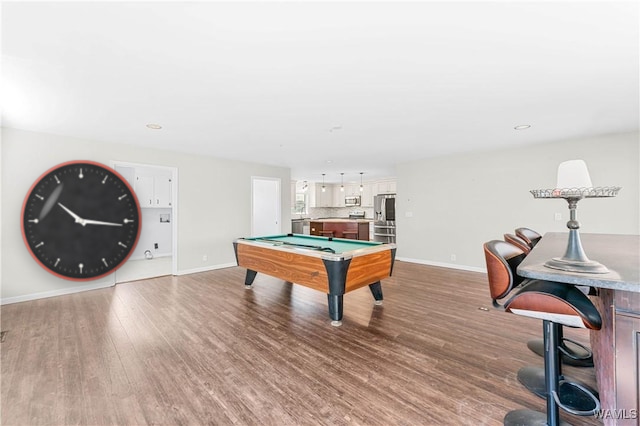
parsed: **10:16**
